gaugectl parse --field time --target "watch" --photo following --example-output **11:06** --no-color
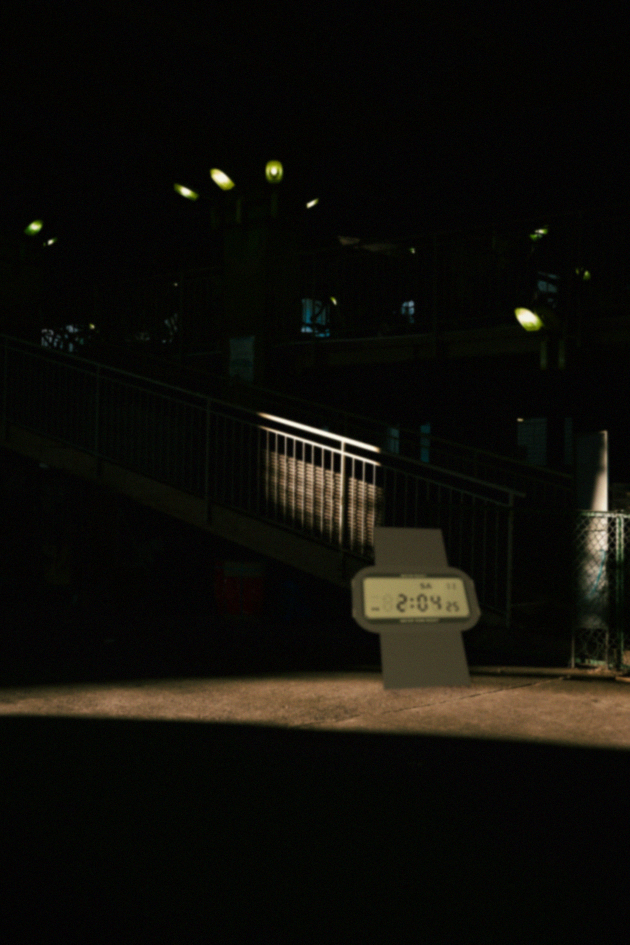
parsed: **2:04**
